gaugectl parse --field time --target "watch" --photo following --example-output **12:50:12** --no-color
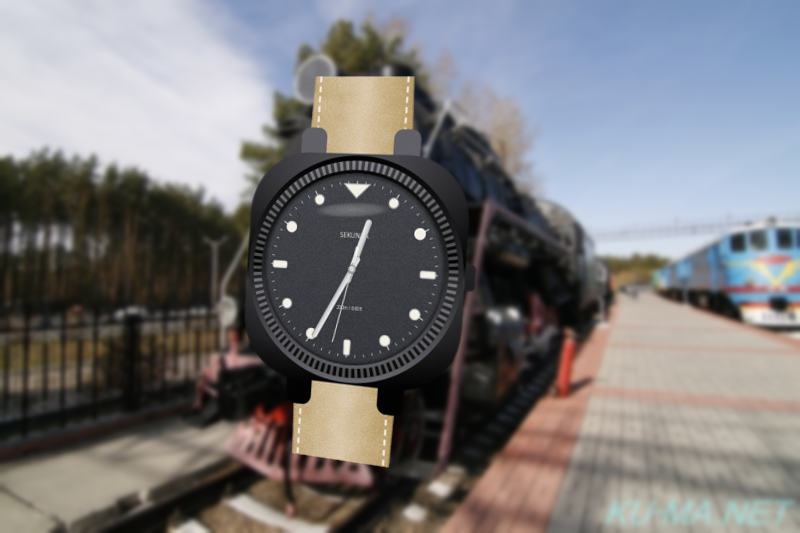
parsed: **12:34:32**
